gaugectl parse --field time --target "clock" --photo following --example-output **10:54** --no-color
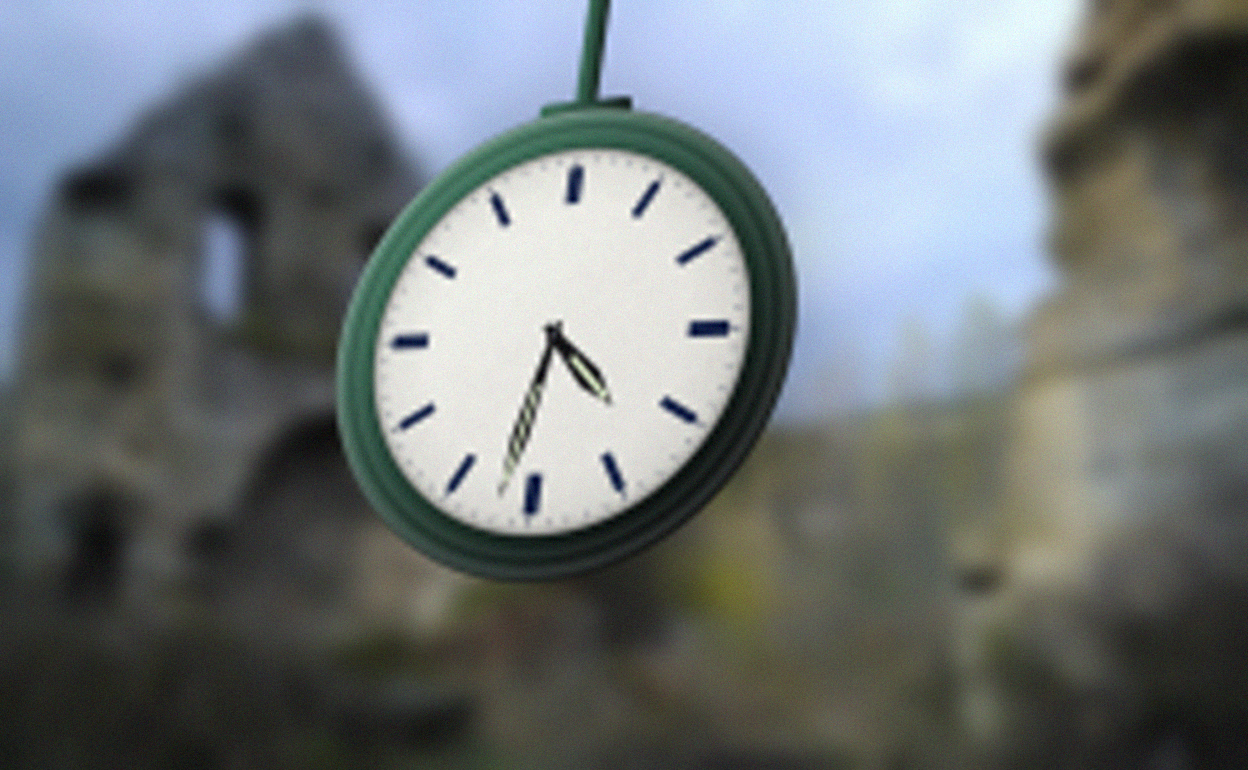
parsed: **4:32**
